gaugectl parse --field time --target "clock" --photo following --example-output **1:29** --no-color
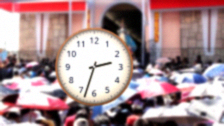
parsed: **2:33**
